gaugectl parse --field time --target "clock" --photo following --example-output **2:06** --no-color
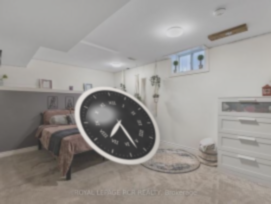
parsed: **7:27**
